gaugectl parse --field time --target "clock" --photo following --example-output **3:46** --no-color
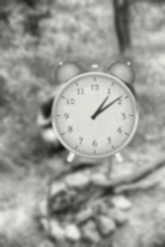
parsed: **1:09**
